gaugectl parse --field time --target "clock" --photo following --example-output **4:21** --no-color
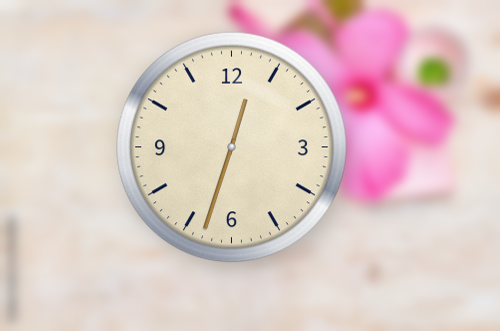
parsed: **12:33**
